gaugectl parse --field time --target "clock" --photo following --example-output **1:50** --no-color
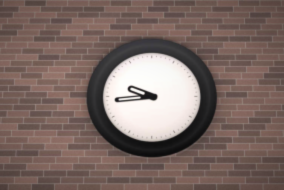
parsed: **9:44**
